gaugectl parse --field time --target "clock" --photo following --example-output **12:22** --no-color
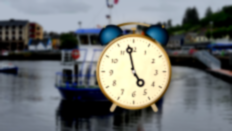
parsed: **4:58**
